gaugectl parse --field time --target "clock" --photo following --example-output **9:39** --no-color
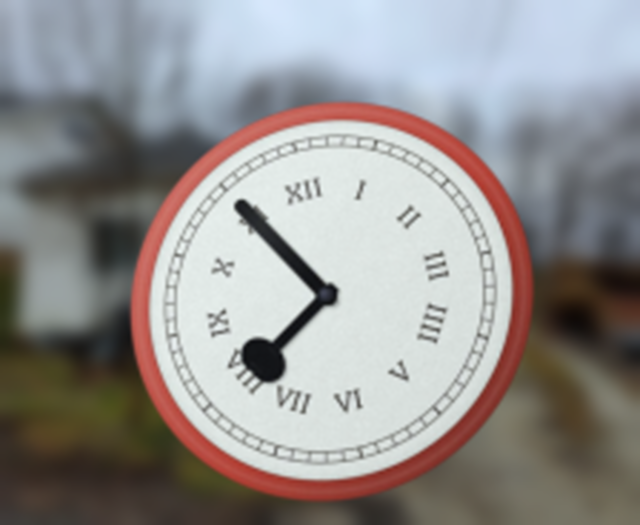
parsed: **7:55**
